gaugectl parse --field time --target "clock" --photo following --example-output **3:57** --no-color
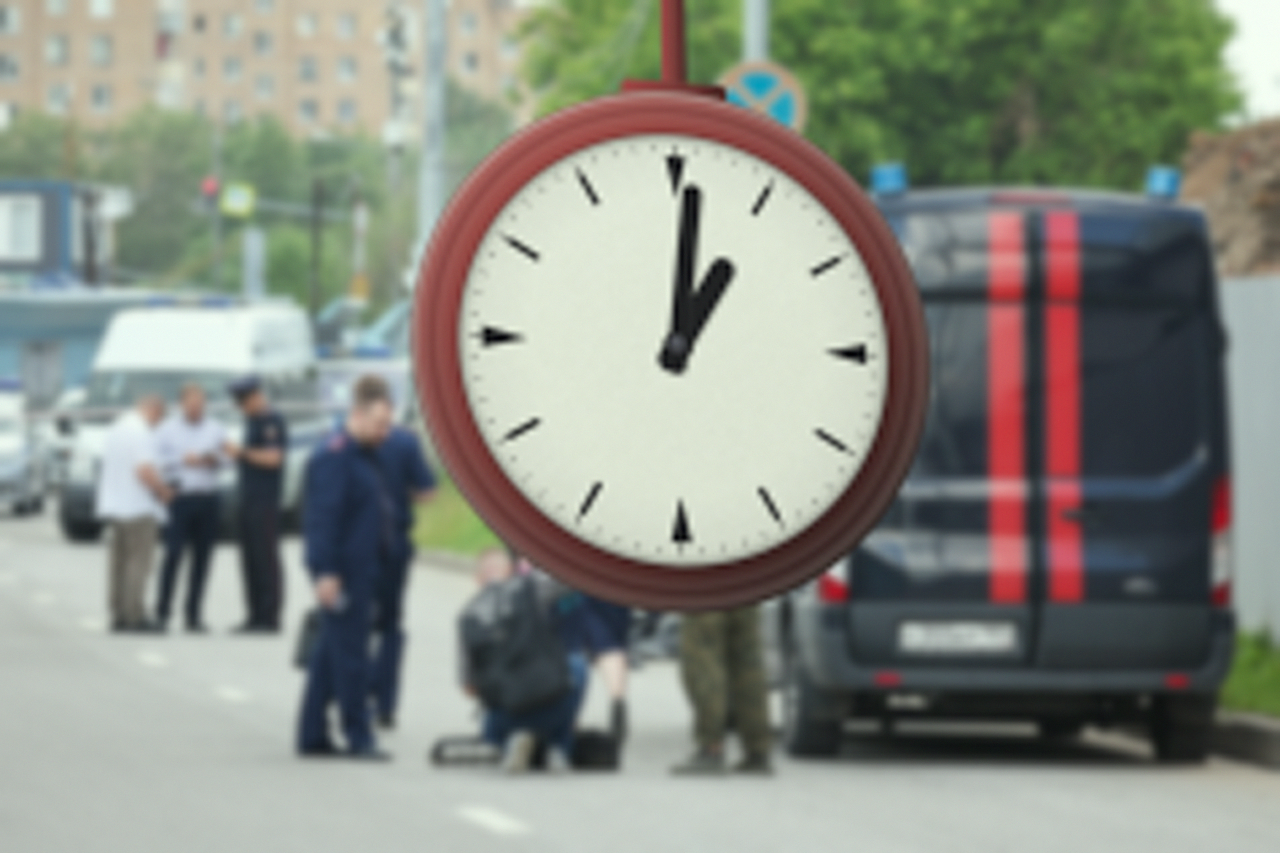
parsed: **1:01**
